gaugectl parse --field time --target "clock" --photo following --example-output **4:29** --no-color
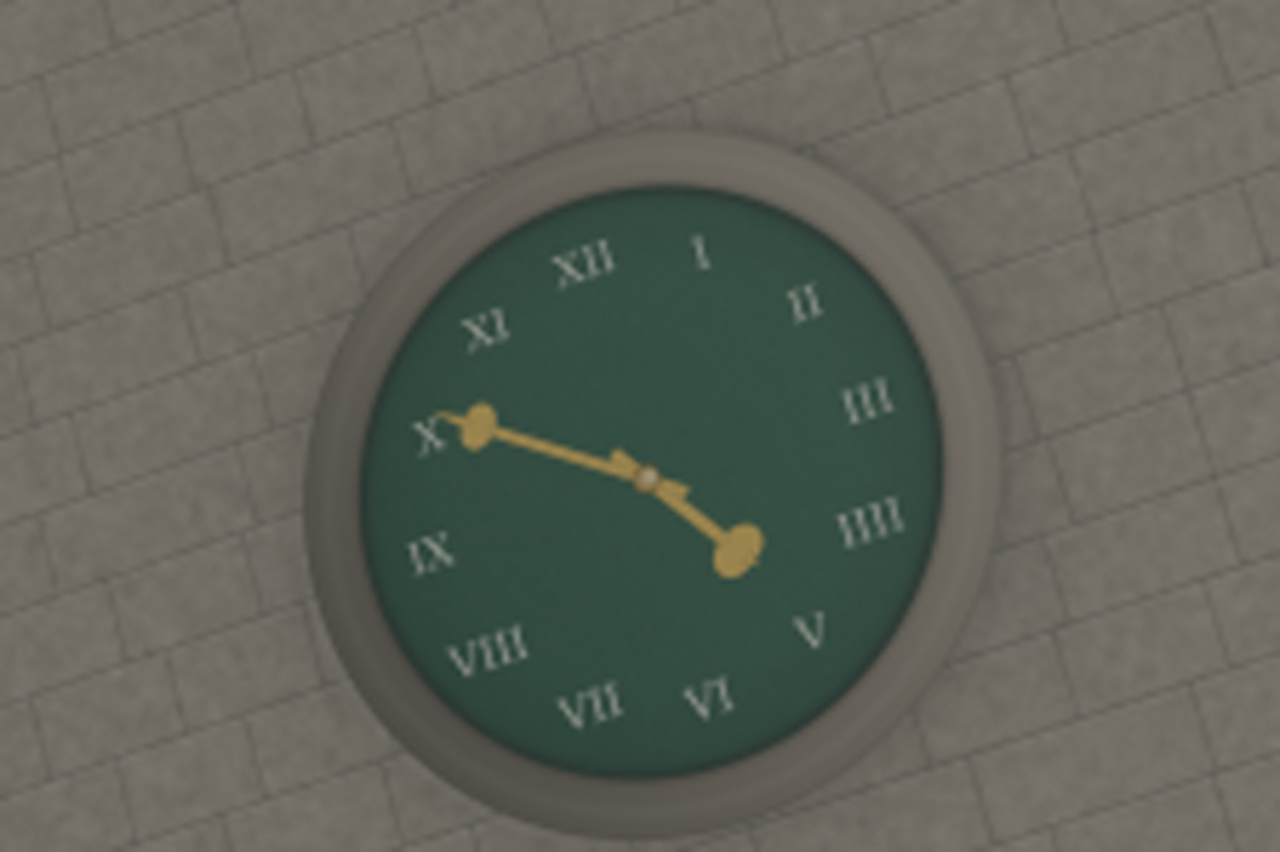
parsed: **4:51**
